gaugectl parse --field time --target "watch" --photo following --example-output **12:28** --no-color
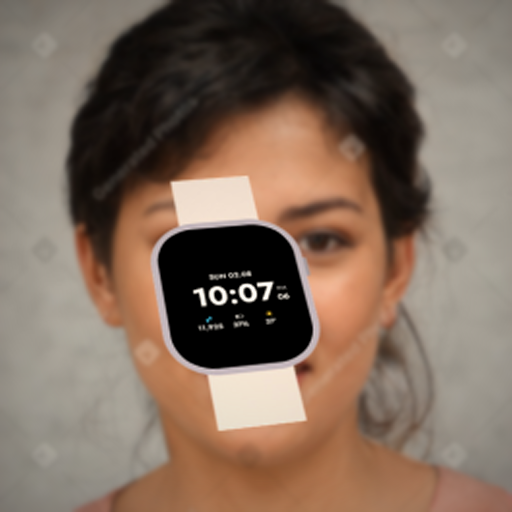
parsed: **10:07**
